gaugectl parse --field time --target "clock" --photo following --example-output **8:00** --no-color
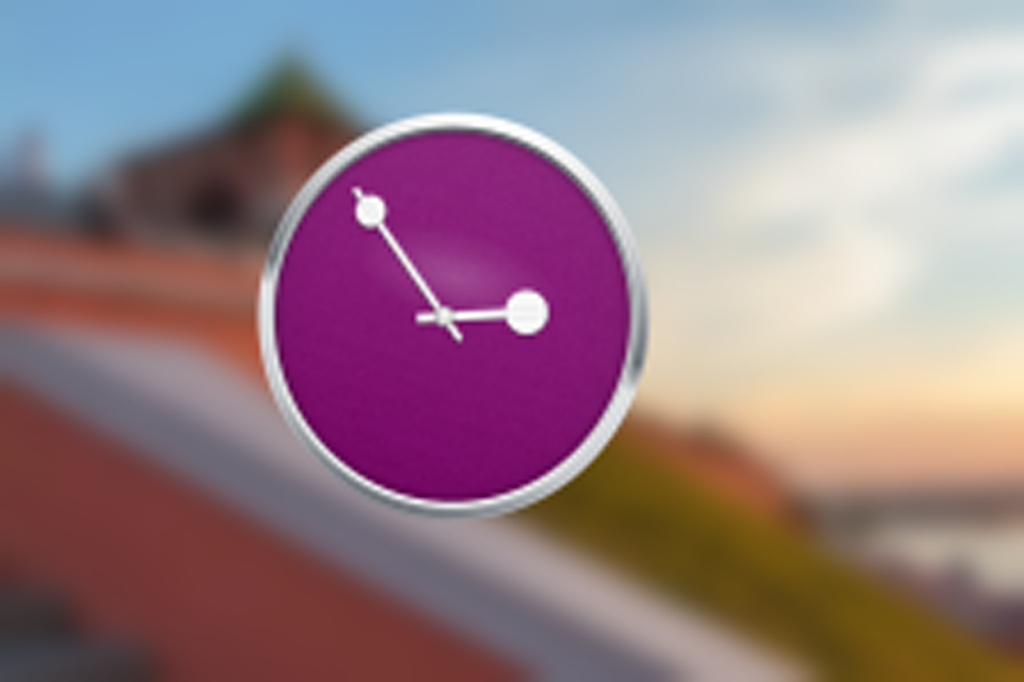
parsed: **2:54**
